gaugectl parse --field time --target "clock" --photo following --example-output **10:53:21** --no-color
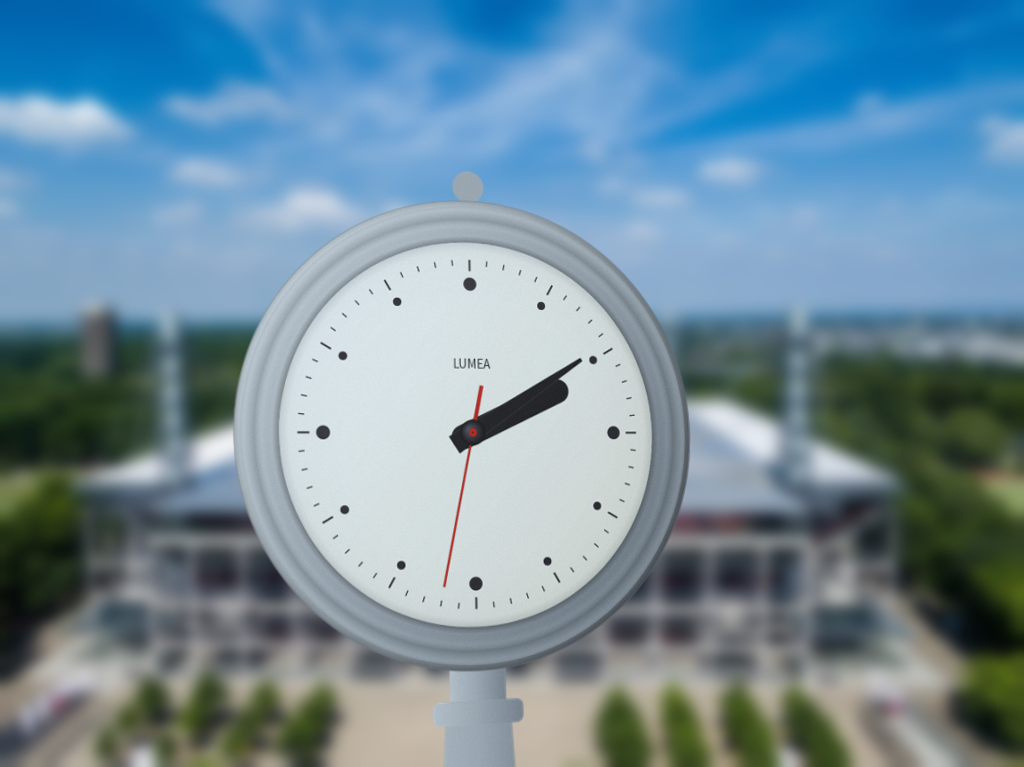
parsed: **2:09:32**
